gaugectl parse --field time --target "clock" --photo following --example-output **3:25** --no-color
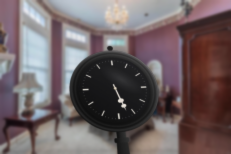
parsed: **5:27**
